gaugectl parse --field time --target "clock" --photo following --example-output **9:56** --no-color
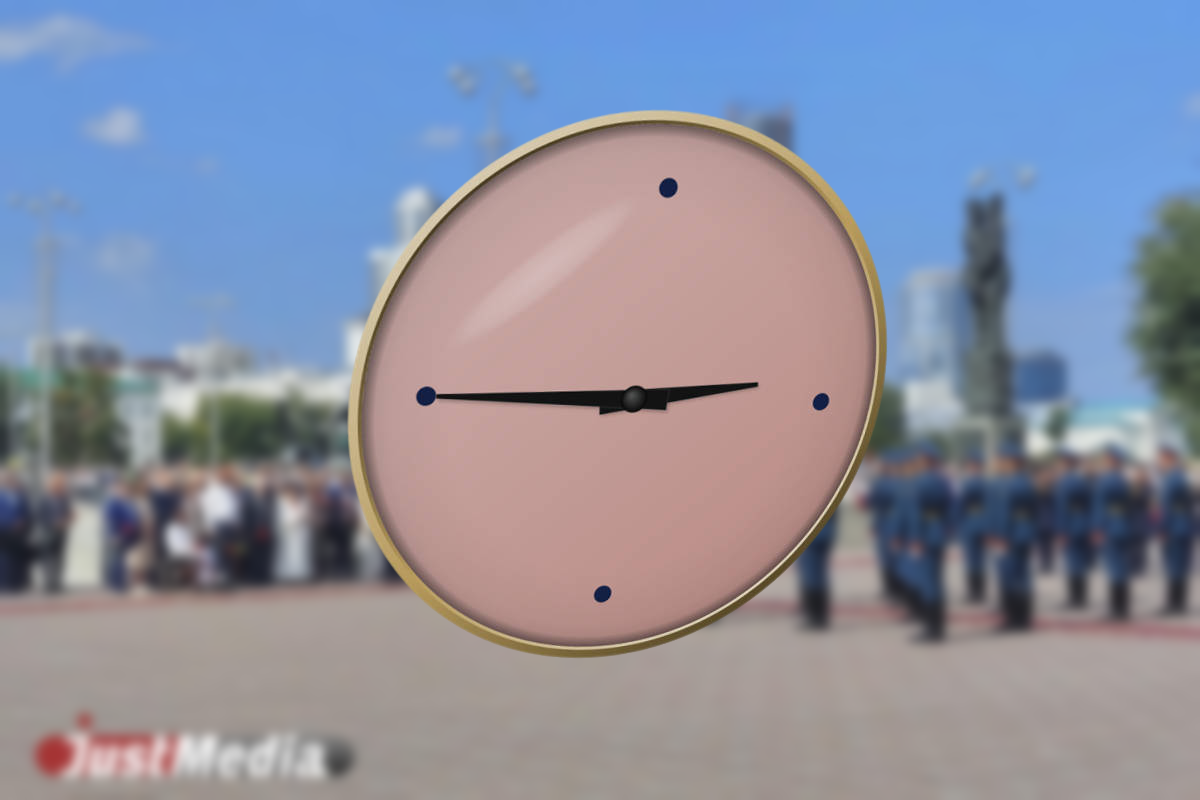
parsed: **2:45**
